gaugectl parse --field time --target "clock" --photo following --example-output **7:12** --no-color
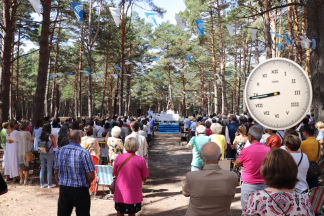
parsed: **8:44**
